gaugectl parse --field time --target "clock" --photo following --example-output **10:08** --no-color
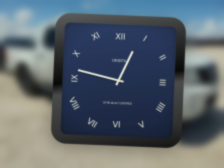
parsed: **12:47**
